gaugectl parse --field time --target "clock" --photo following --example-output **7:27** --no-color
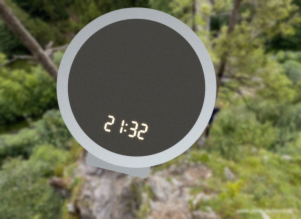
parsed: **21:32**
